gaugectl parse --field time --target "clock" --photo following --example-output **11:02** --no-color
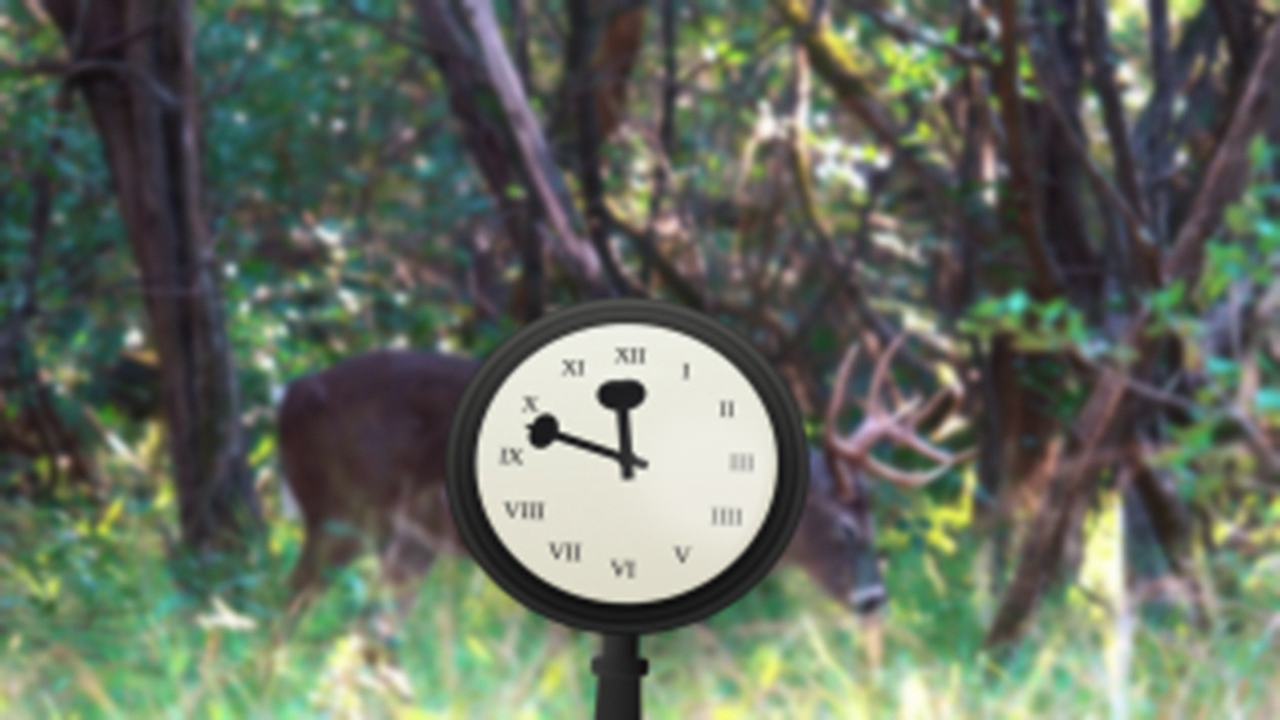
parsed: **11:48**
